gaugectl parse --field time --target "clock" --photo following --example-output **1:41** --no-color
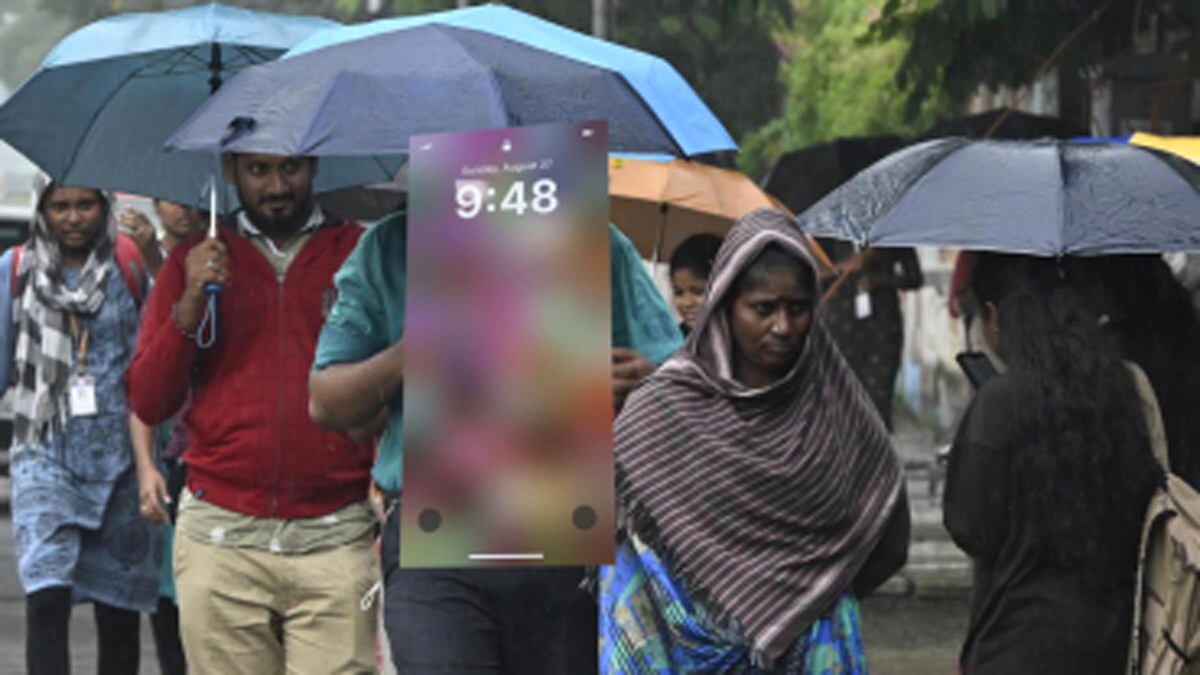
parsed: **9:48**
